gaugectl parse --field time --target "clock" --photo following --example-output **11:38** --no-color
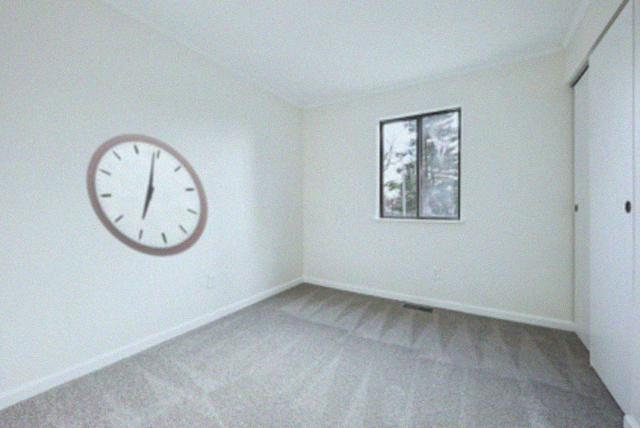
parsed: **7:04**
